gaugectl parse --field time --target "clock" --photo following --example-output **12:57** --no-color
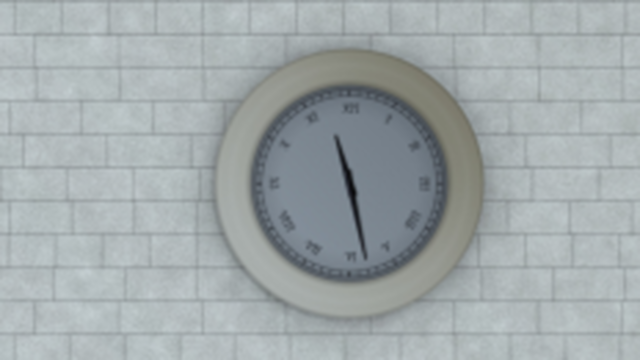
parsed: **11:28**
